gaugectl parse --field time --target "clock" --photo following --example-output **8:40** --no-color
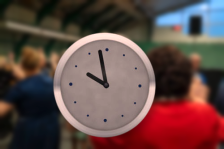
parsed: **9:58**
